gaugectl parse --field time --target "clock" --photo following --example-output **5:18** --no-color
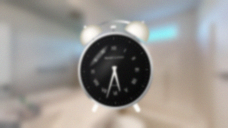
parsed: **5:33**
